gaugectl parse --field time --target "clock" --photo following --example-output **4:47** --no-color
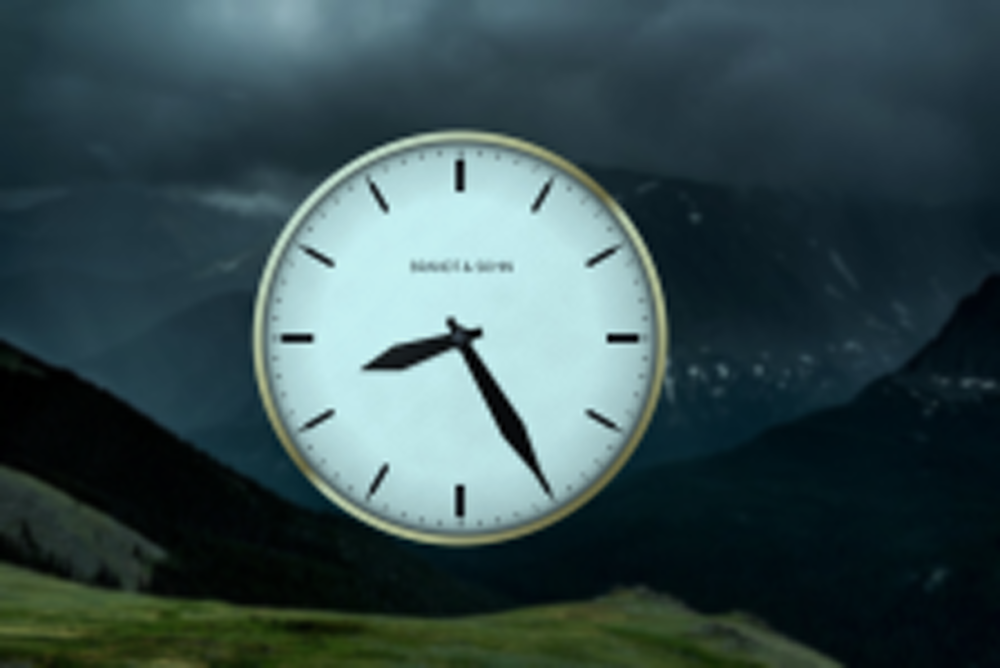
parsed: **8:25**
